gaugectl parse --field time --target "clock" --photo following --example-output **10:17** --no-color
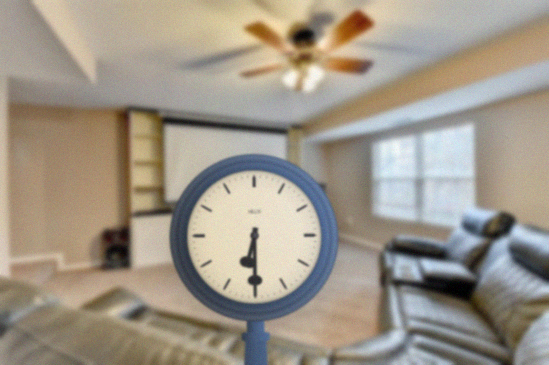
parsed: **6:30**
